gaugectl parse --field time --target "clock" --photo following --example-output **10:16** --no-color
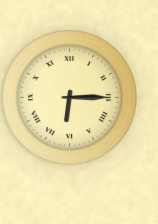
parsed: **6:15**
